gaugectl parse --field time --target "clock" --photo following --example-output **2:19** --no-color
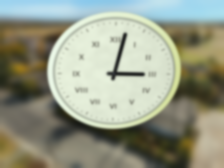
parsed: **3:02**
